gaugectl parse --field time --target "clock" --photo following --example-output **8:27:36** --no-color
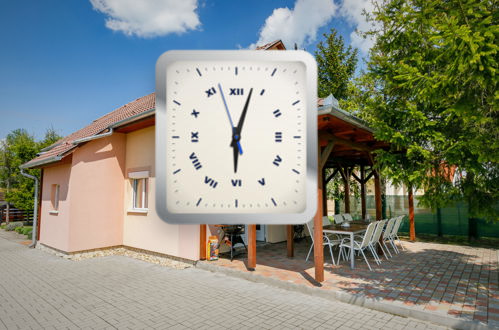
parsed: **6:02:57**
